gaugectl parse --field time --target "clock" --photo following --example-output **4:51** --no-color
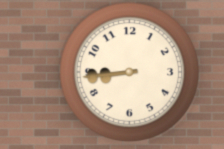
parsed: **8:44**
